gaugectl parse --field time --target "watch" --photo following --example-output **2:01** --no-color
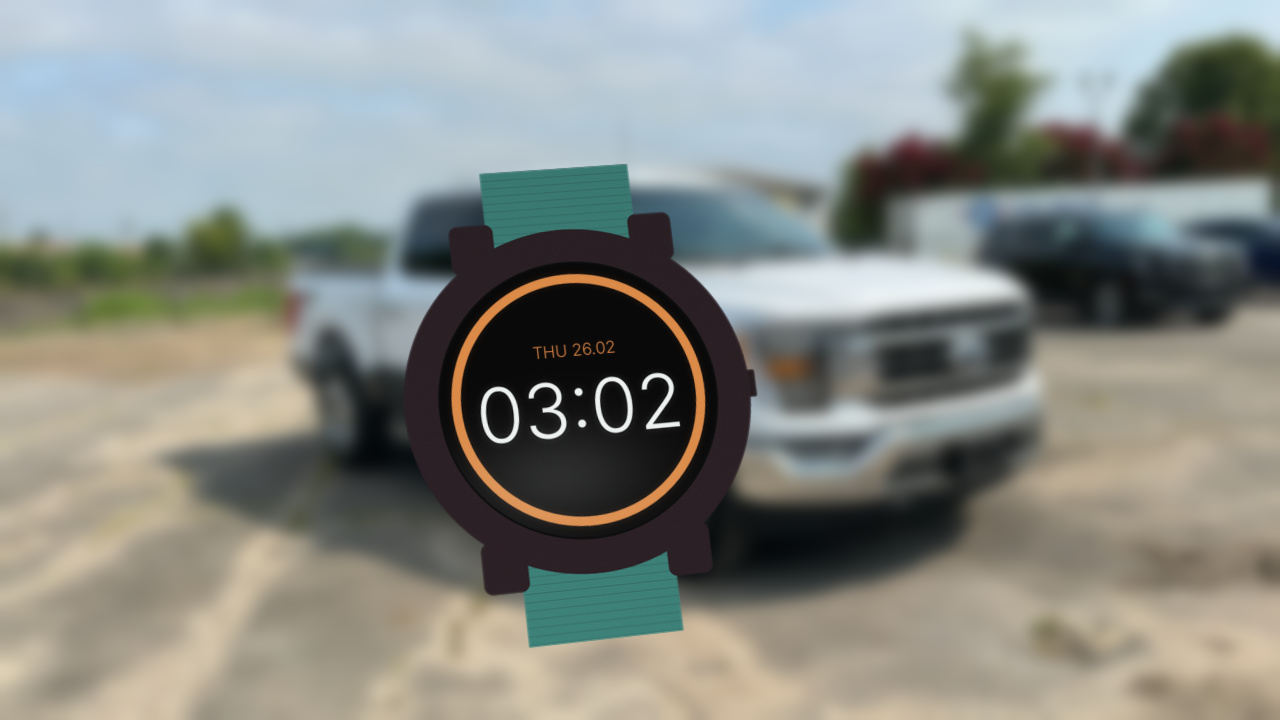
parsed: **3:02**
